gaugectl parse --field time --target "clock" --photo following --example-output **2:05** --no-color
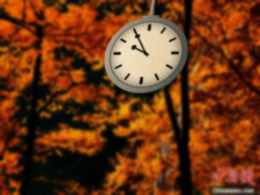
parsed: **9:55**
